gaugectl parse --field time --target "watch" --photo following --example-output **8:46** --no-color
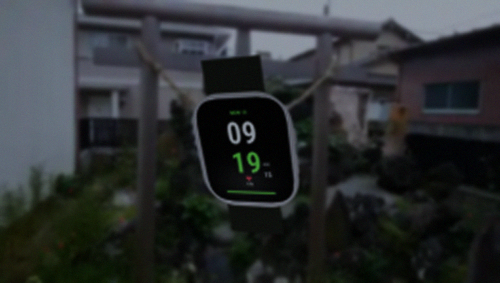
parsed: **9:19**
